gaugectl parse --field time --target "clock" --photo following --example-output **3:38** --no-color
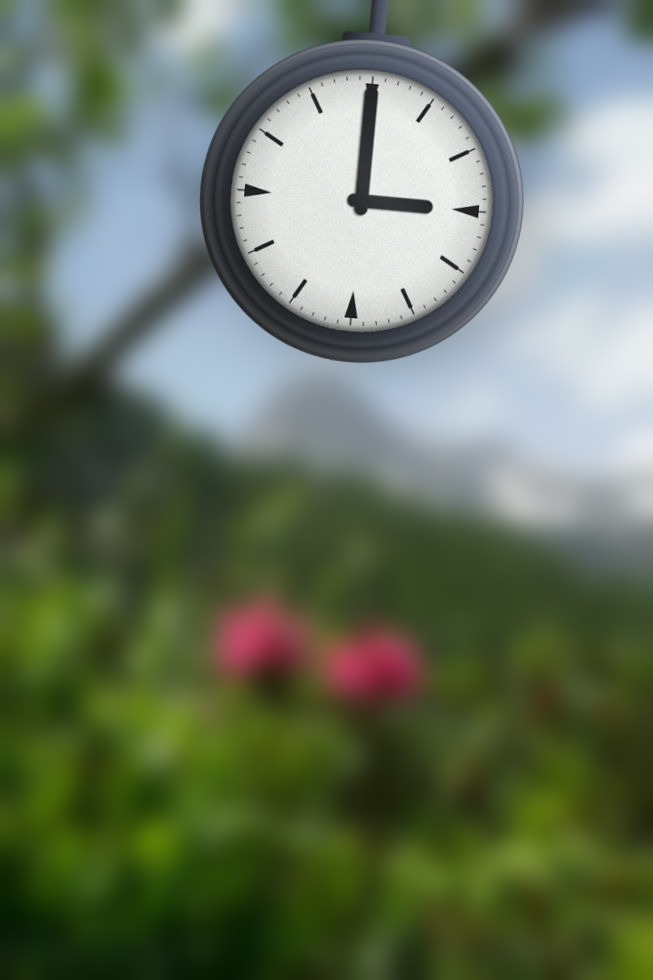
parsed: **3:00**
